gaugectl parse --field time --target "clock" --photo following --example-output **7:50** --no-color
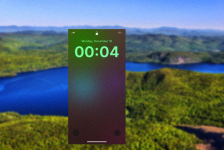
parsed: **0:04**
